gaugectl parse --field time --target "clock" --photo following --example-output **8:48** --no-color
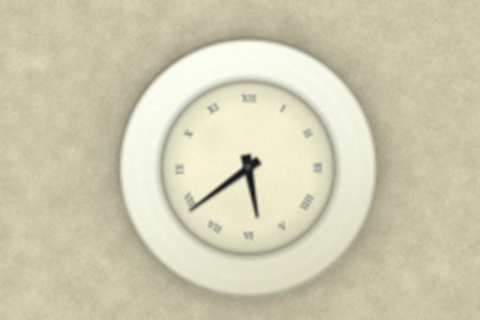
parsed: **5:39**
